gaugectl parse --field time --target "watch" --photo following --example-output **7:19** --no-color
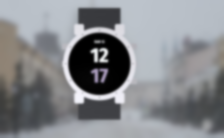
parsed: **12:17**
